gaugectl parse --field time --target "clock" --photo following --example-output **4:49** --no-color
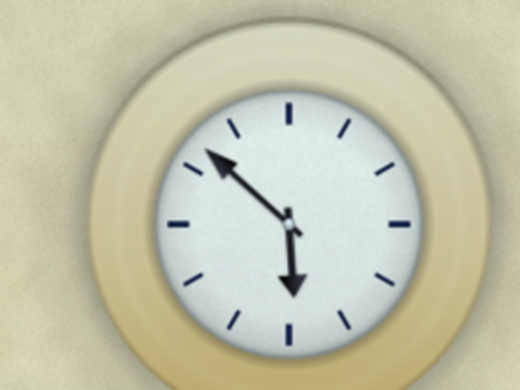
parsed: **5:52**
